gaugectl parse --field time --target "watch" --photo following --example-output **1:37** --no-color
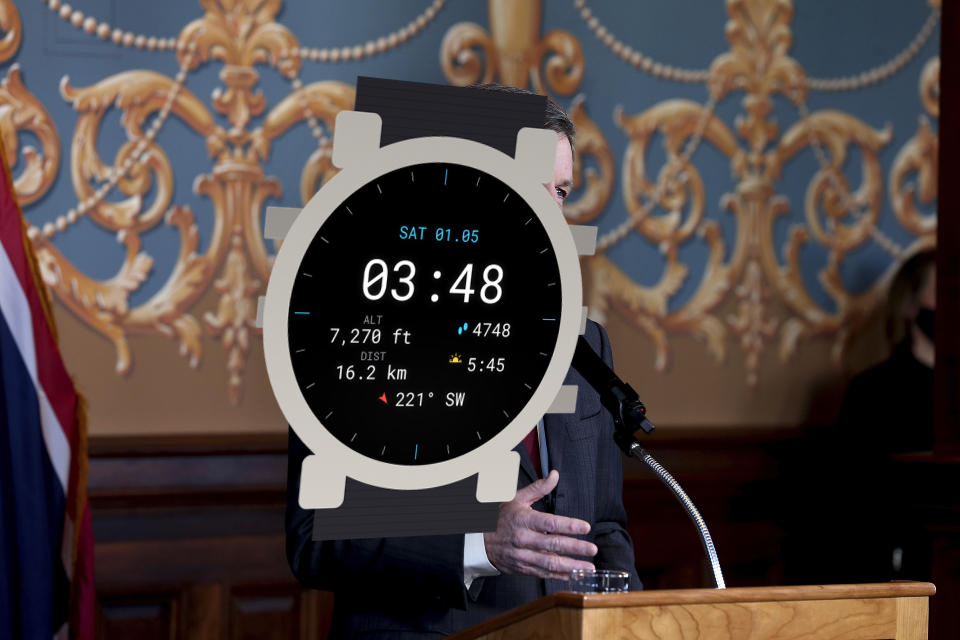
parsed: **3:48**
